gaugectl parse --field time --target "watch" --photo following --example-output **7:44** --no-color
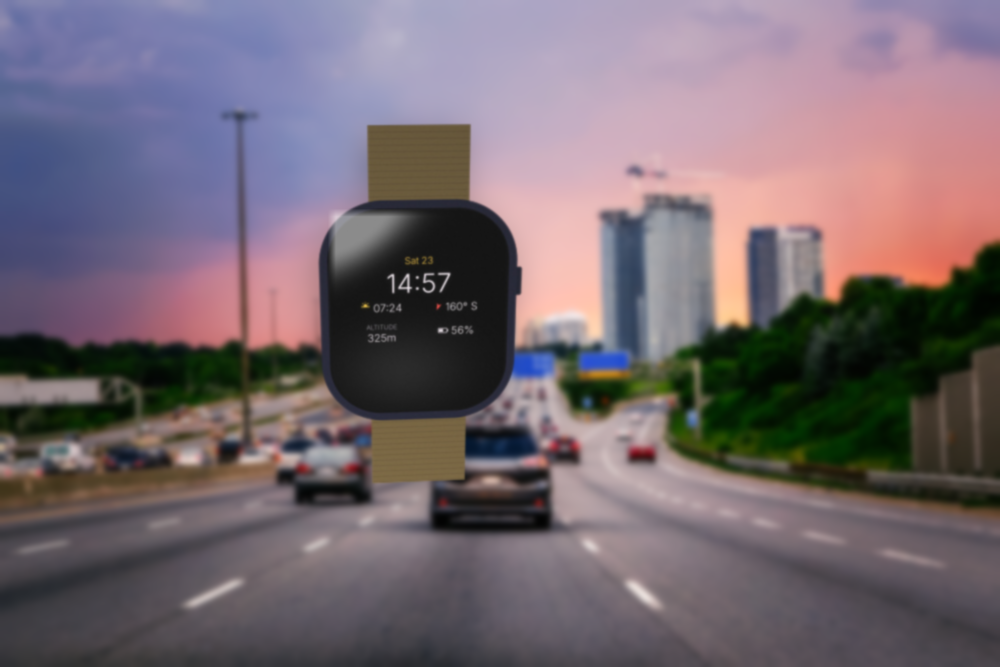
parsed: **14:57**
